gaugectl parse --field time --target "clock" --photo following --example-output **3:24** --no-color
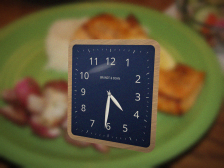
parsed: **4:31**
